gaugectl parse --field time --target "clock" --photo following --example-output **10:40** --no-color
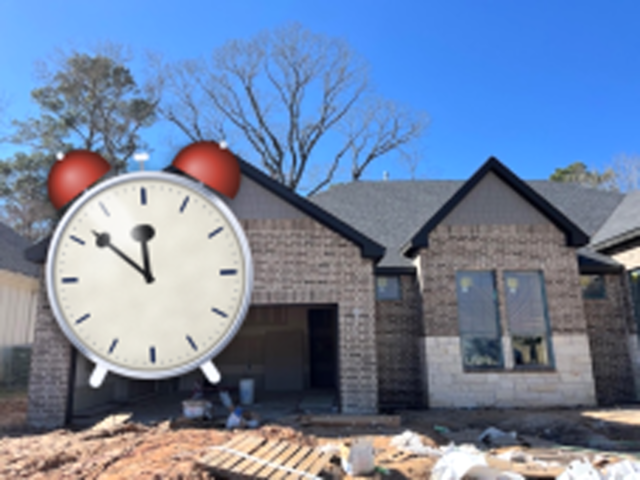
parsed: **11:52**
